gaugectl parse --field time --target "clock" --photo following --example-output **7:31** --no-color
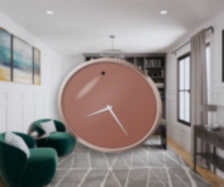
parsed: **8:26**
